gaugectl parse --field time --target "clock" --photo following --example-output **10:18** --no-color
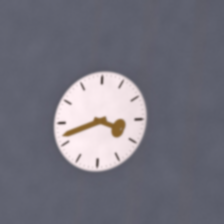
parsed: **3:42**
